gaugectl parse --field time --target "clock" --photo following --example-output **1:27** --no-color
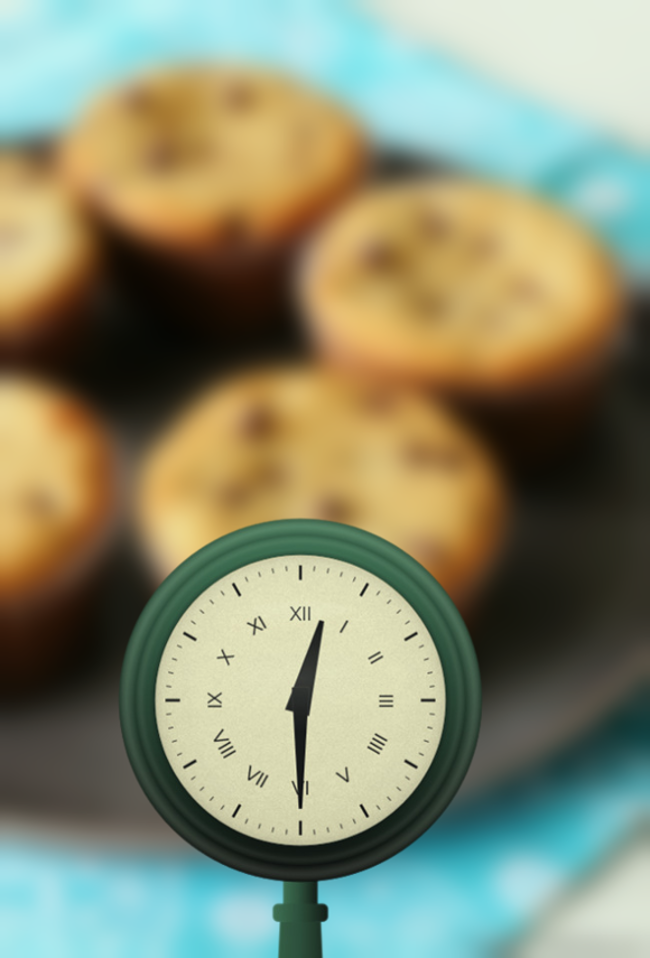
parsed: **12:30**
